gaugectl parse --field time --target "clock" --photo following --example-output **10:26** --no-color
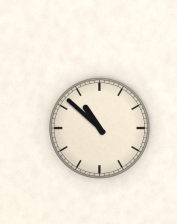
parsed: **10:52**
